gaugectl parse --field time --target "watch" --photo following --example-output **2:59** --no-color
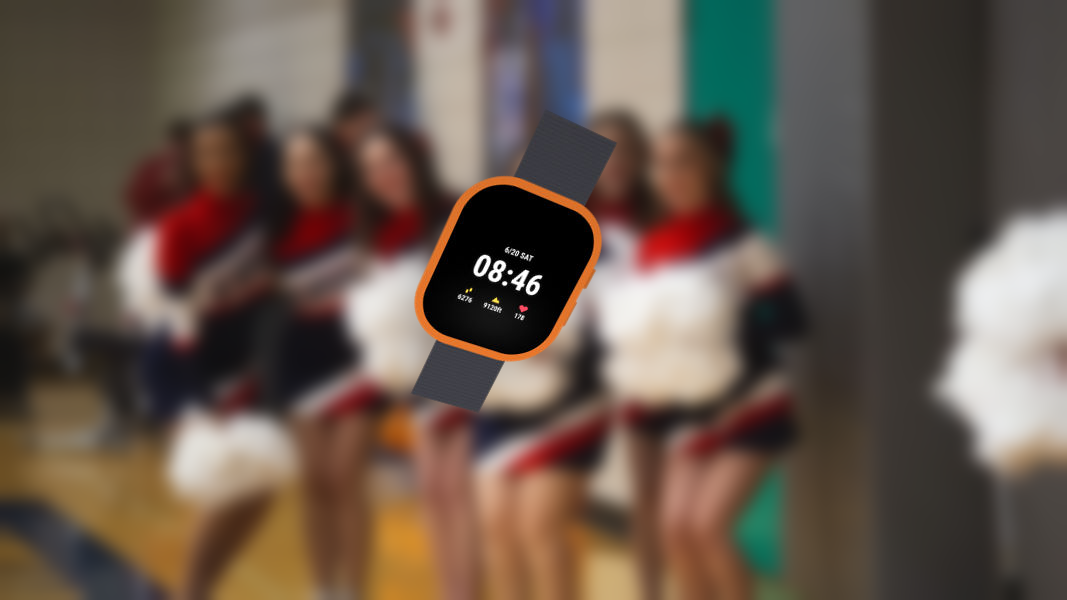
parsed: **8:46**
